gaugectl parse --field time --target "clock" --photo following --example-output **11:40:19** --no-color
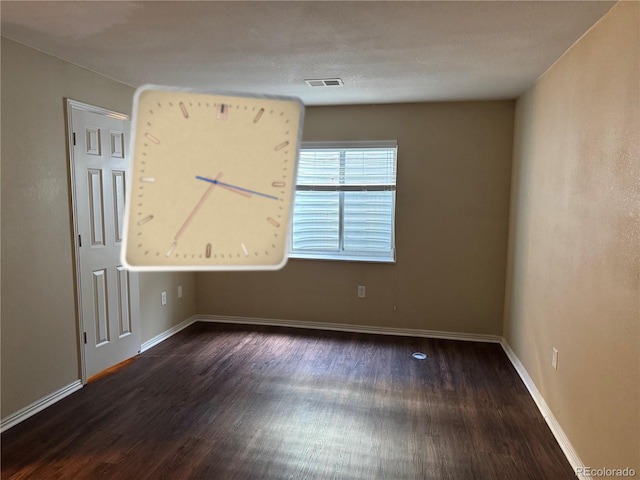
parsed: **3:35:17**
